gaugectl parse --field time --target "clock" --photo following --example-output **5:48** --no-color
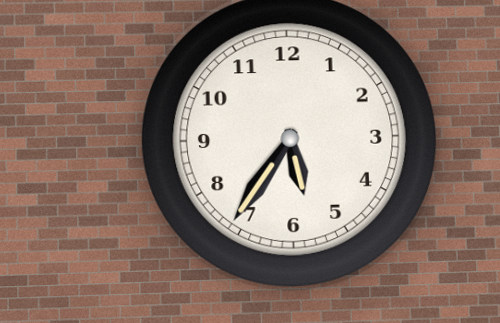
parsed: **5:36**
